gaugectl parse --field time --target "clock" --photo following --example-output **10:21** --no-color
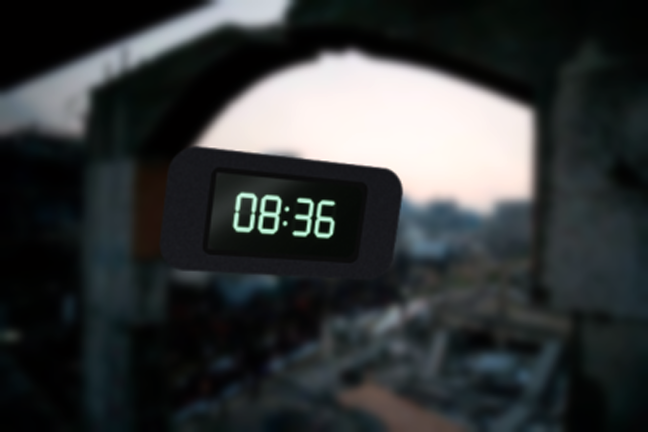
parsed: **8:36**
